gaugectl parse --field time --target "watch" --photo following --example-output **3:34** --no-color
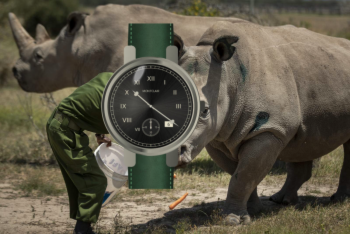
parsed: **10:21**
